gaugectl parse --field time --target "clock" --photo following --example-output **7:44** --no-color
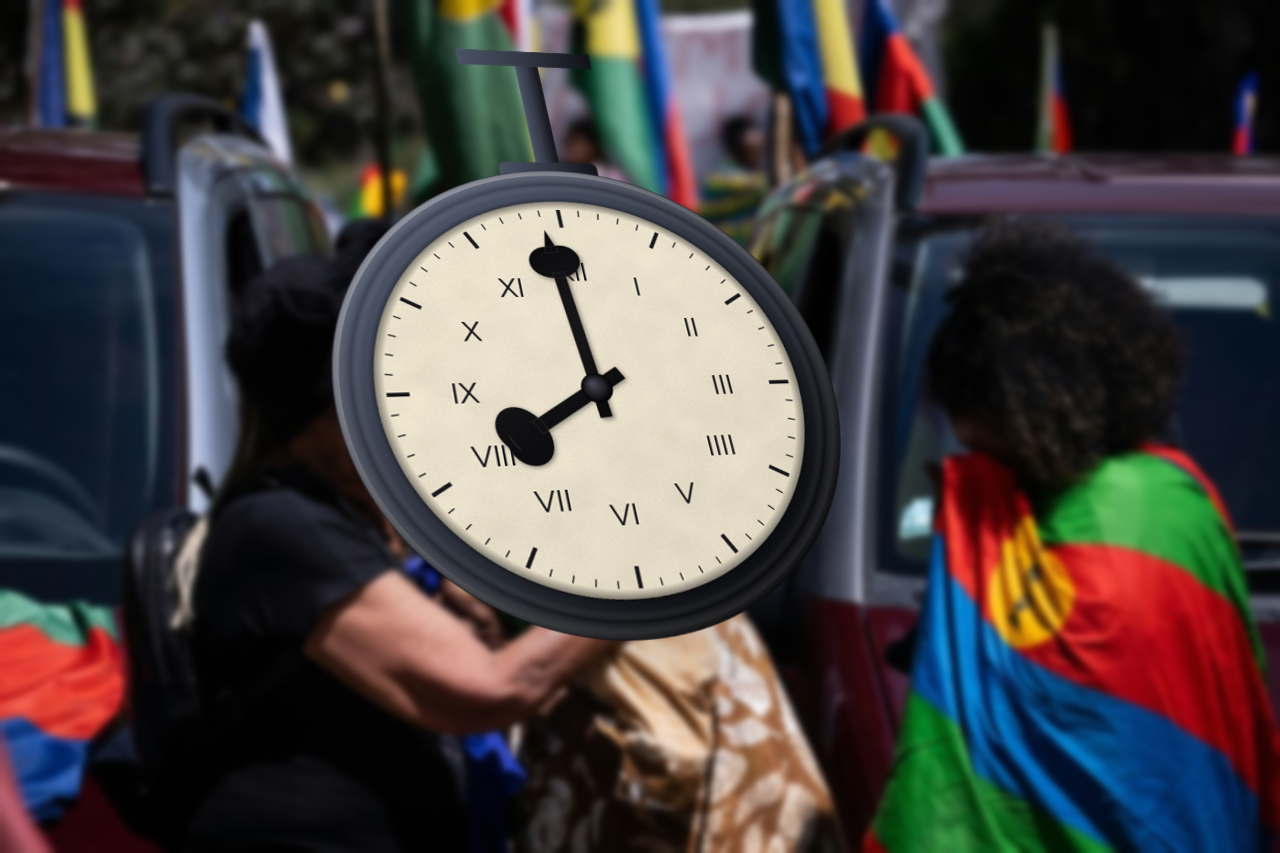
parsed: **7:59**
